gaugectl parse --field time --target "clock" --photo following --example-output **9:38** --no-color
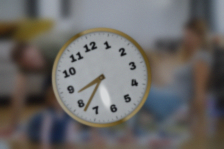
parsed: **8:38**
